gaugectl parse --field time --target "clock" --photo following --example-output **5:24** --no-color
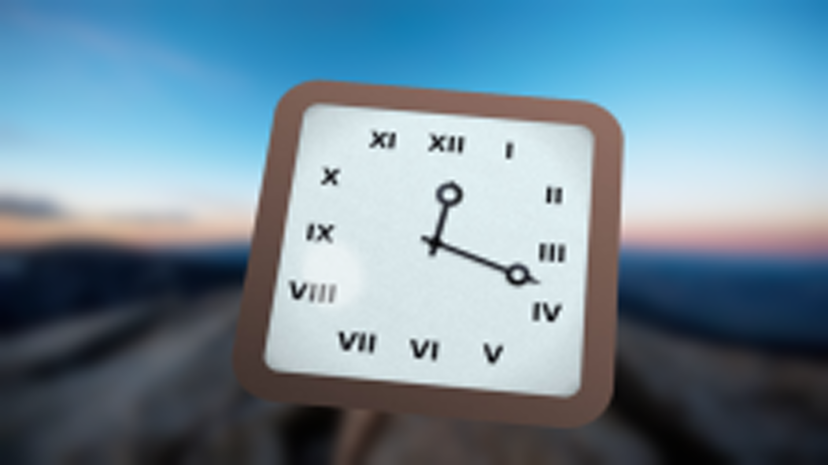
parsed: **12:18**
